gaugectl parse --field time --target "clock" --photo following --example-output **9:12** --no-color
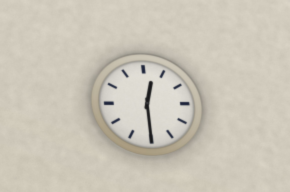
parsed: **12:30**
